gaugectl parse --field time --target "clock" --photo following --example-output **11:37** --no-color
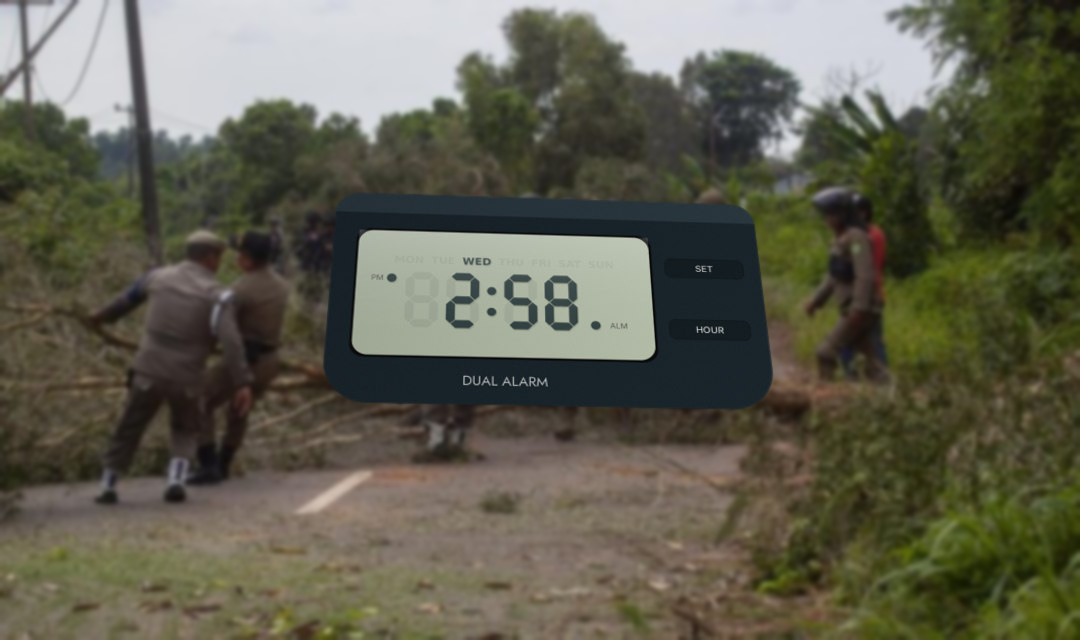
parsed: **2:58**
